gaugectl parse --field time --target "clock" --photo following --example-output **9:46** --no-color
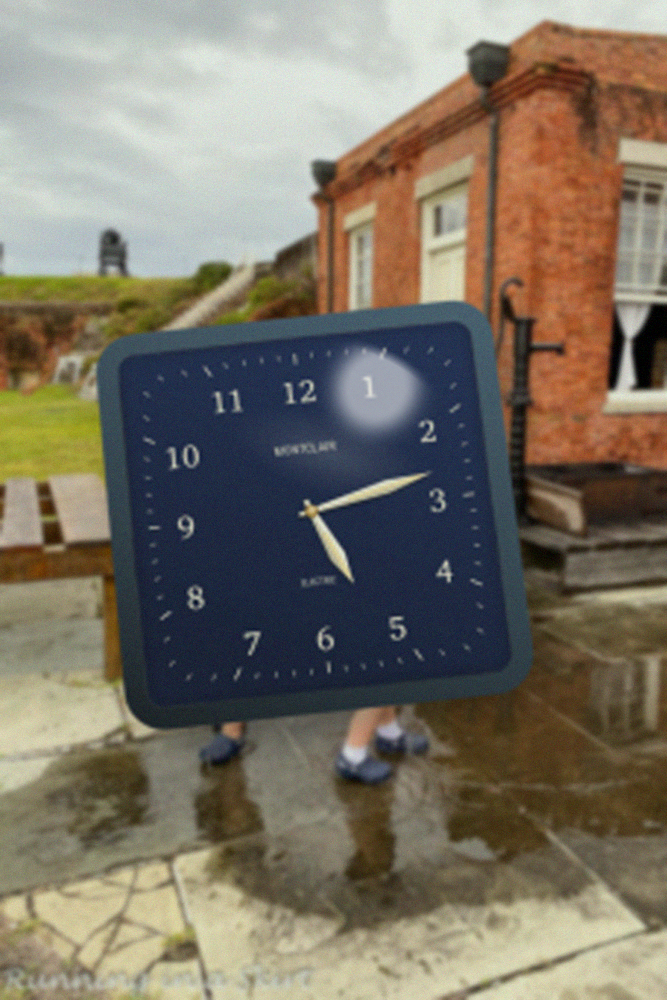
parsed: **5:13**
